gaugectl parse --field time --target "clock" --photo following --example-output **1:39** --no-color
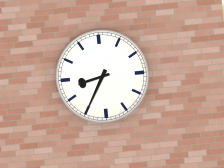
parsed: **8:35**
